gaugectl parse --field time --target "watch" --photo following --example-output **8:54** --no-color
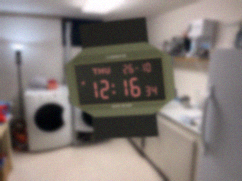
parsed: **12:16**
